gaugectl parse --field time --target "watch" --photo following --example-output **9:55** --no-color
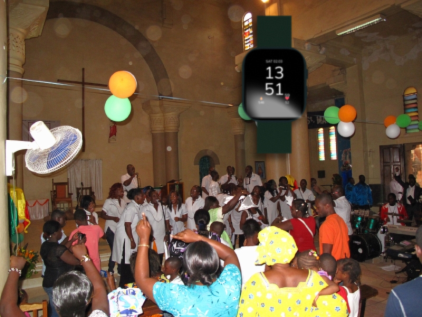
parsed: **13:51**
